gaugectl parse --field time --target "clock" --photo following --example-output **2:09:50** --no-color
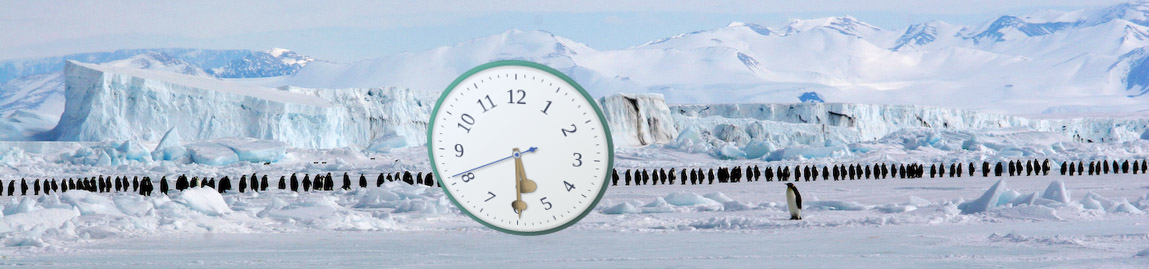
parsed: **5:29:41**
